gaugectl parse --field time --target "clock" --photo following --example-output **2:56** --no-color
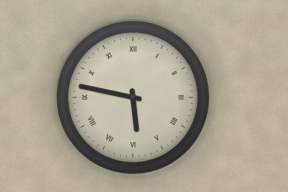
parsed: **5:47**
